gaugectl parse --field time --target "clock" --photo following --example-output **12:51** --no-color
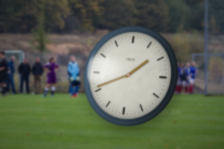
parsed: **1:41**
